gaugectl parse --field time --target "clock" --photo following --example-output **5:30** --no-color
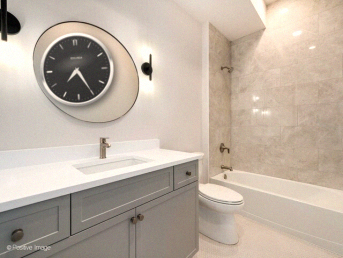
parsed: **7:25**
